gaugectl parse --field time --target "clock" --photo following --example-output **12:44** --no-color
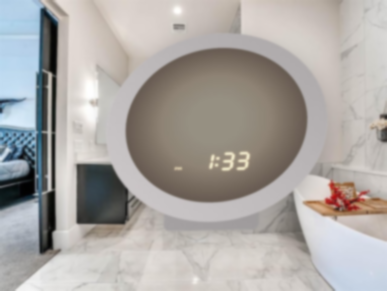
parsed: **1:33**
